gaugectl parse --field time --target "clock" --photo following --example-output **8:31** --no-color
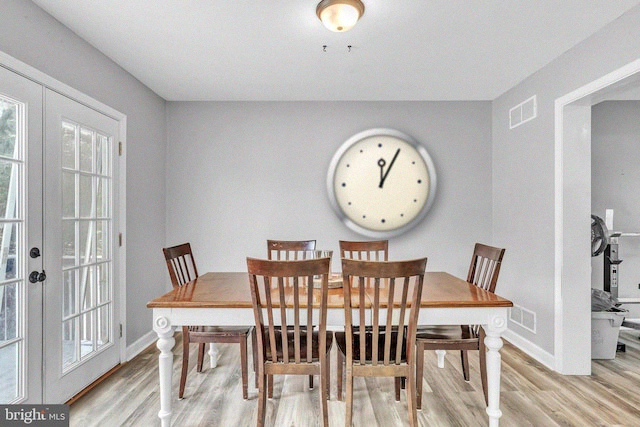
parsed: **12:05**
